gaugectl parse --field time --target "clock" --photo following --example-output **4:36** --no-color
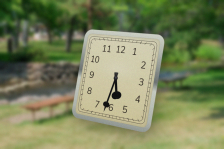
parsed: **5:32**
